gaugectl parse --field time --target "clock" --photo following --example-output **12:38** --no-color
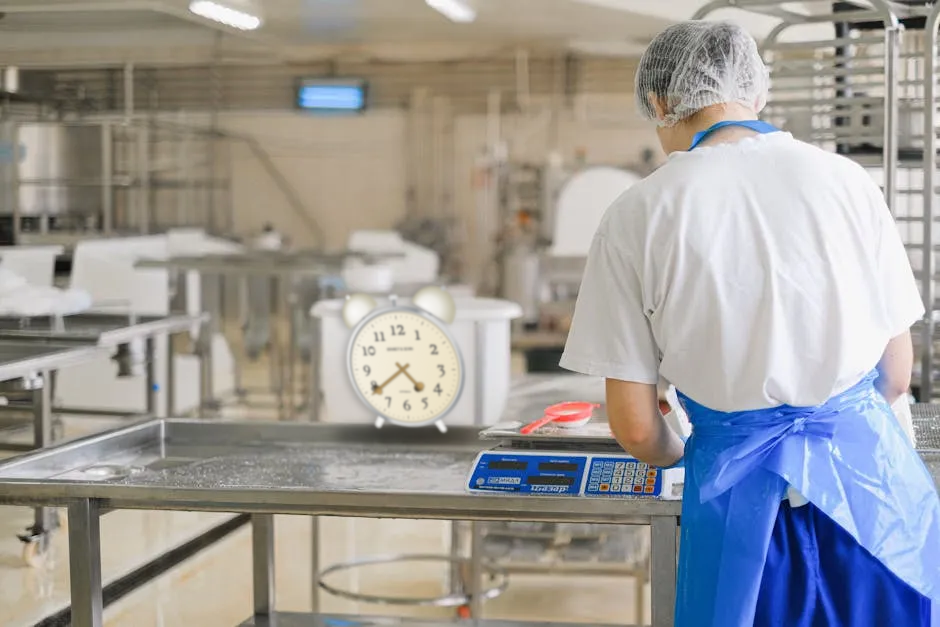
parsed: **4:39**
